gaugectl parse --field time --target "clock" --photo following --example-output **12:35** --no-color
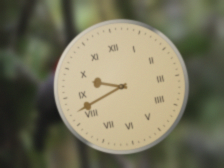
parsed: **9:42**
